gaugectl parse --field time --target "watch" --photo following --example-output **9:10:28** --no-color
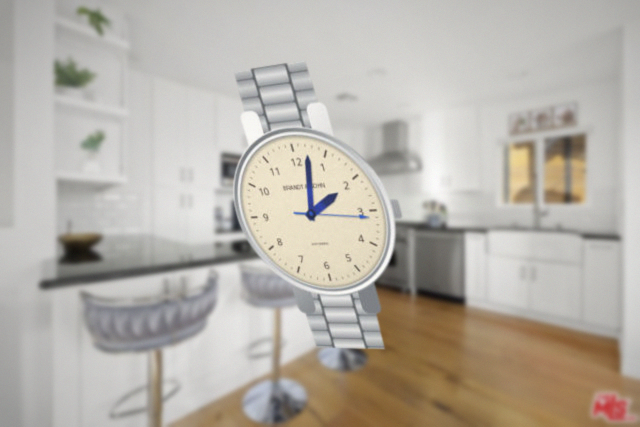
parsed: **2:02:16**
